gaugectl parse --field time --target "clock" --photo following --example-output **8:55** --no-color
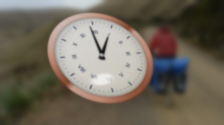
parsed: **12:59**
